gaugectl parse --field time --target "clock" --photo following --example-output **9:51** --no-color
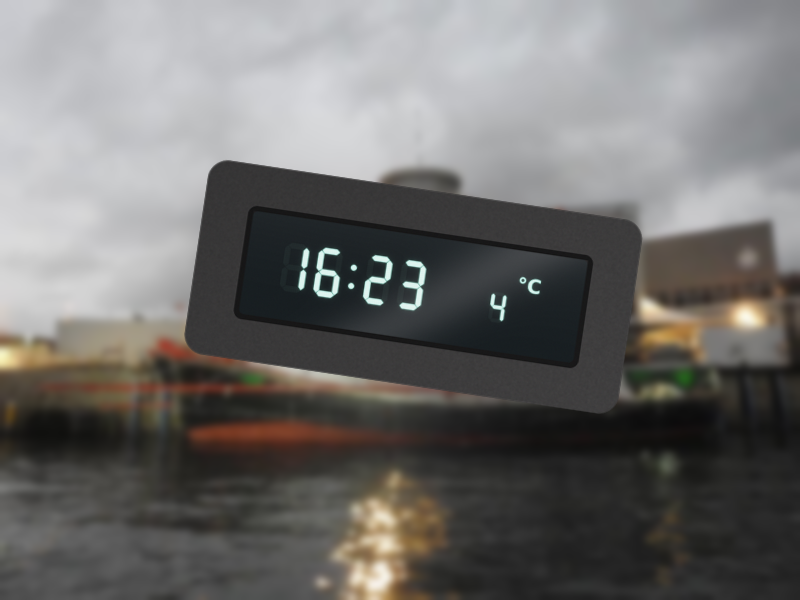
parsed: **16:23**
